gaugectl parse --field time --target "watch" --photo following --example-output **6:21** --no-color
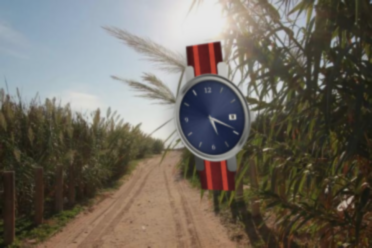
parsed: **5:19**
